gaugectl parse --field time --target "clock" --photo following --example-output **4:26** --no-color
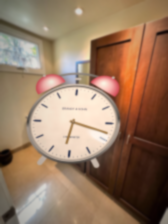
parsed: **6:18**
